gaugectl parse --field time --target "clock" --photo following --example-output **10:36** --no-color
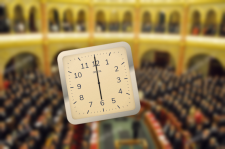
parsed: **6:00**
